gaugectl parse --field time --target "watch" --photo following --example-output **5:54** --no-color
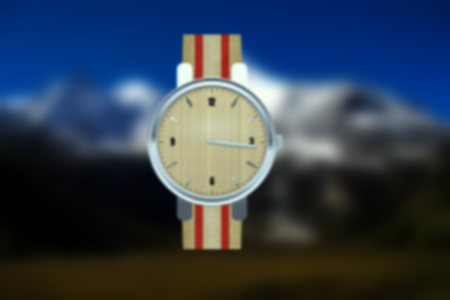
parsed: **3:16**
